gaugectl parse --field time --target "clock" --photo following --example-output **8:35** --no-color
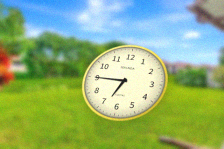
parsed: **6:45**
